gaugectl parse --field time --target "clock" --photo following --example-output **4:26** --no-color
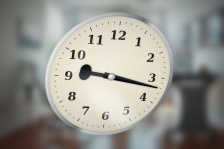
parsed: **9:17**
